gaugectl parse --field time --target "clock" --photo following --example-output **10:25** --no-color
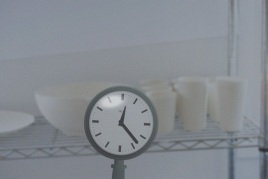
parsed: **12:23**
